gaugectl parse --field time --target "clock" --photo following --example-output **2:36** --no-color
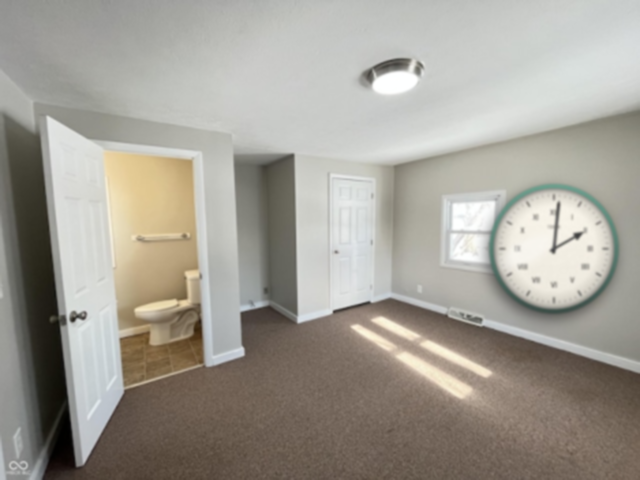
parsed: **2:01**
